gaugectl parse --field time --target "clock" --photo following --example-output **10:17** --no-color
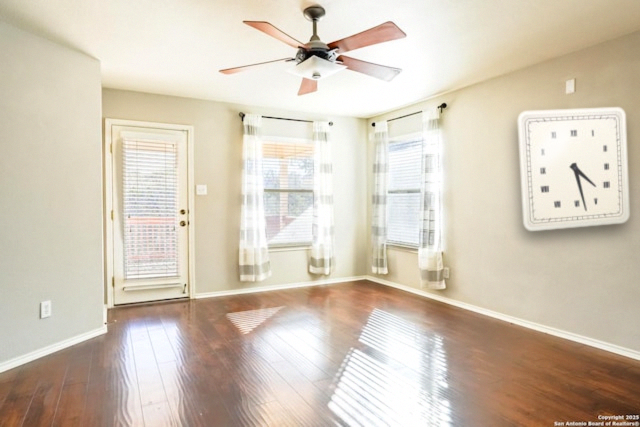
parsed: **4:28**
